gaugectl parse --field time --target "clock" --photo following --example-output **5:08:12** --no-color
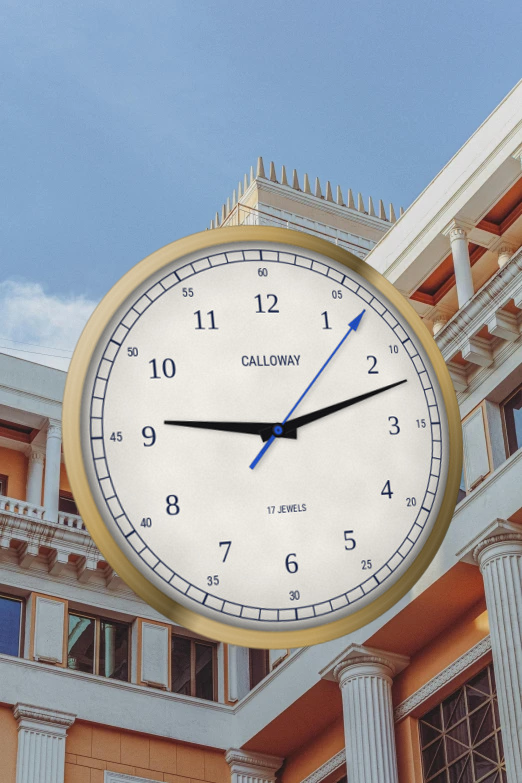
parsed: **9:12:07**
